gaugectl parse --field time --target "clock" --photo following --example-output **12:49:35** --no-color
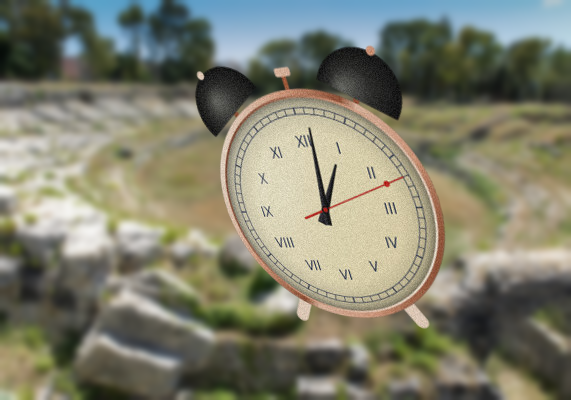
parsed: **1:01:12**
